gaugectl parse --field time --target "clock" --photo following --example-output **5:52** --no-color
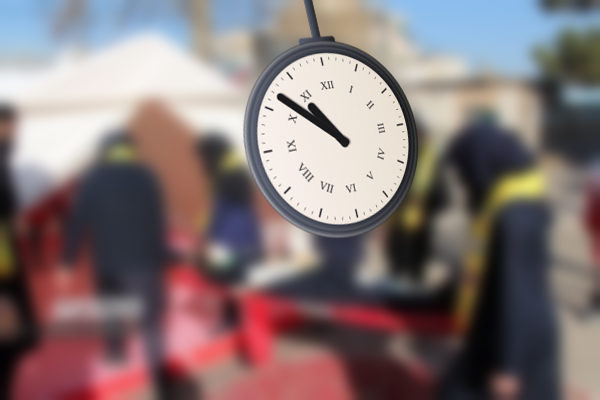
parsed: **10:52**
